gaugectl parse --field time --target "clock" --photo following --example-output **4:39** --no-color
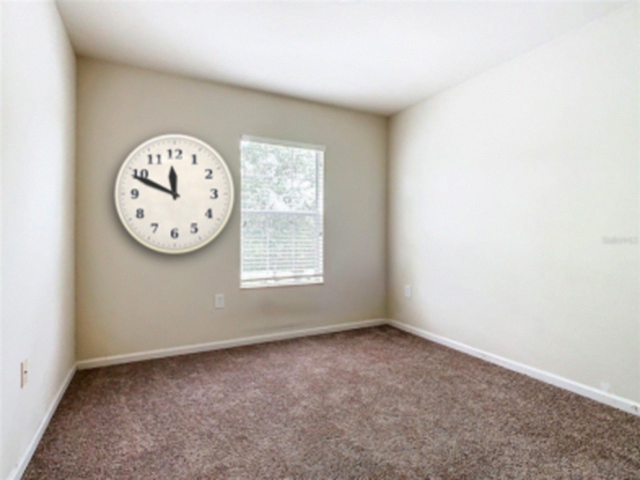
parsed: **11:49**
